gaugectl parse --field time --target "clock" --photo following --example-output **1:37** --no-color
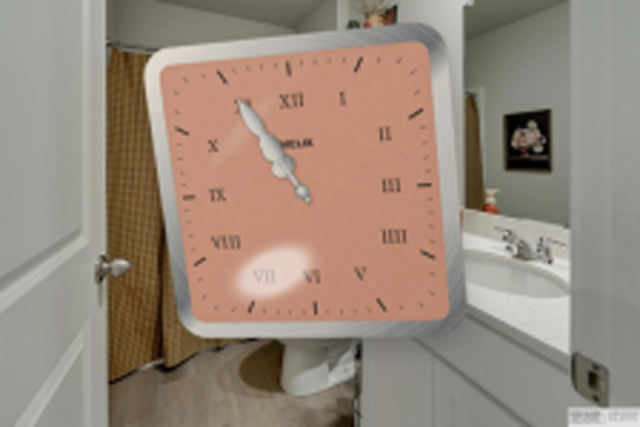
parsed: **10:55**
